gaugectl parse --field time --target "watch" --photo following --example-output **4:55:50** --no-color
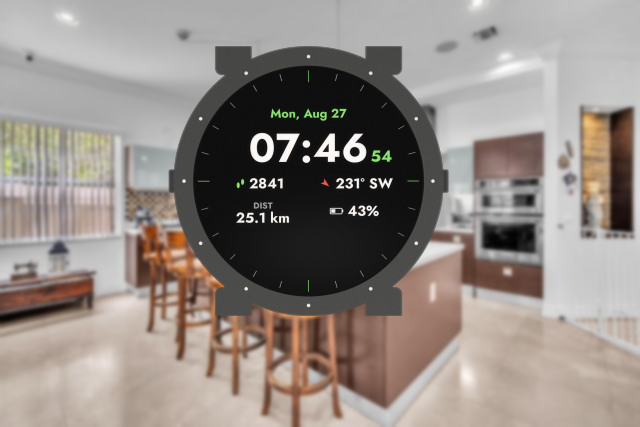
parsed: **7:46:54**
